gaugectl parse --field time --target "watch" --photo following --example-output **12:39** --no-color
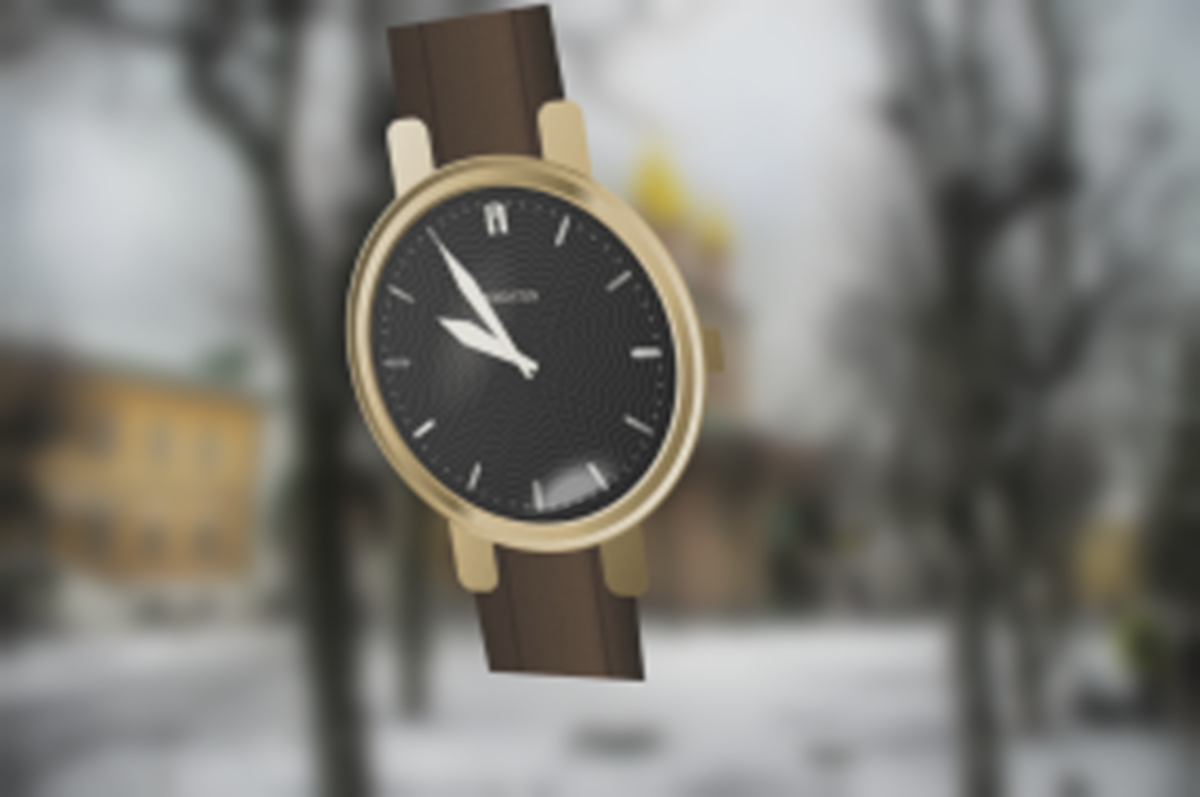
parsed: **9:55**
